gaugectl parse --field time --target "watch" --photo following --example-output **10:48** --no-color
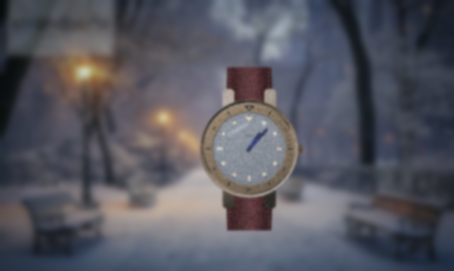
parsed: **1:07**
